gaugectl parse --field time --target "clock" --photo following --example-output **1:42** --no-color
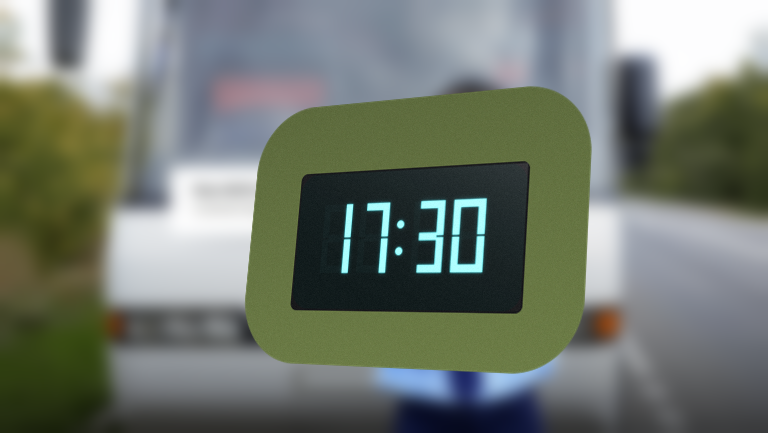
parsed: **17:30**
